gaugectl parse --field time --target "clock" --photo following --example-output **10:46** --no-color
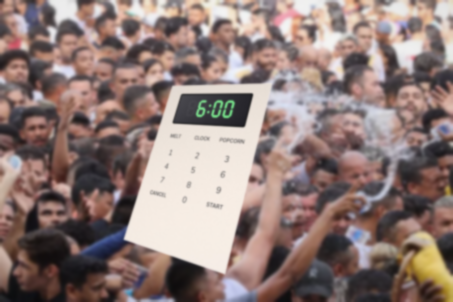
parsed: **6:00**
